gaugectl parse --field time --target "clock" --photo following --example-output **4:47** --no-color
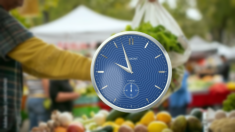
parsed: **9:57**
